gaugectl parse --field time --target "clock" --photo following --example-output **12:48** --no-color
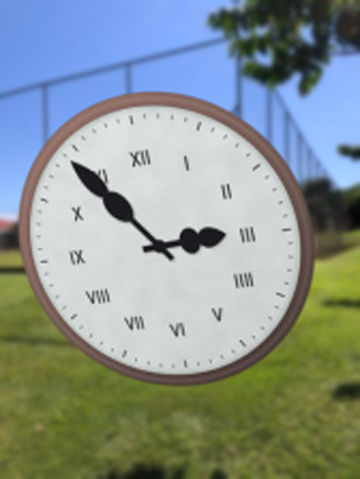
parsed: **2:54**
